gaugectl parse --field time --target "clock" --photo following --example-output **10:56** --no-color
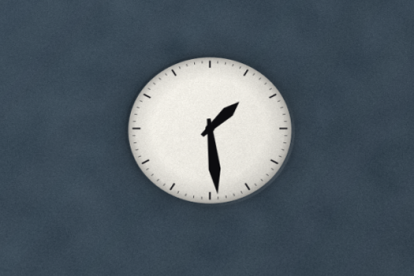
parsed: **1:29**
